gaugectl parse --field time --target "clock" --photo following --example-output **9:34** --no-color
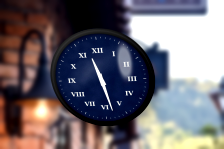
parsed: **11:28**
